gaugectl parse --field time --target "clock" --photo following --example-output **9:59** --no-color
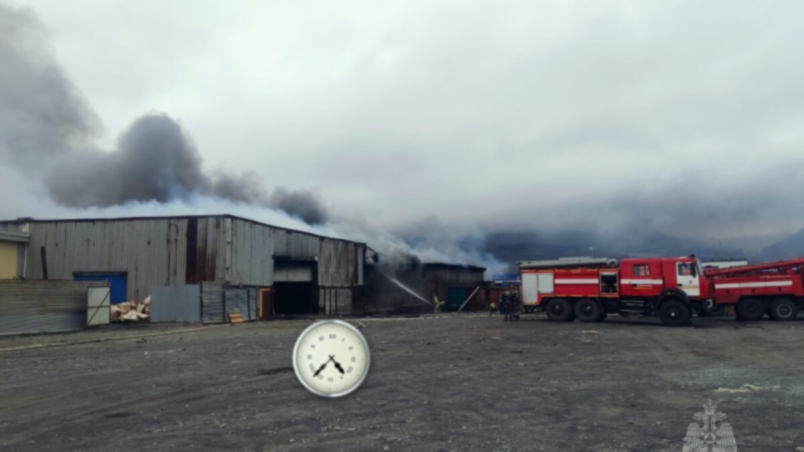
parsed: **4:37**
